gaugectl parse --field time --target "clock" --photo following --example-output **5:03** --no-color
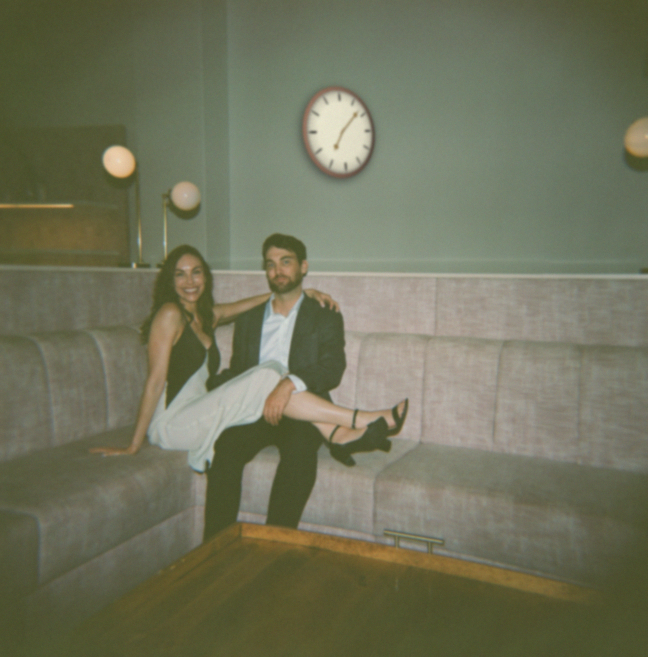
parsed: **7:08**
